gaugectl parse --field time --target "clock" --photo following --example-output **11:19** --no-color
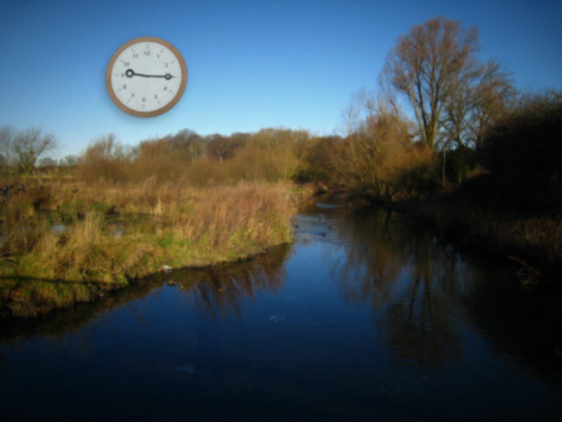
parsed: **9:15**
